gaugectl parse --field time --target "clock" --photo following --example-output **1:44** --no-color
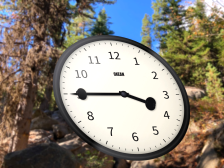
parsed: **3:45**
